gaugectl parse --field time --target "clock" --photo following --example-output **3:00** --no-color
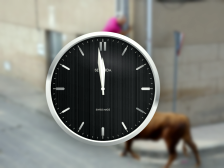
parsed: **11:59**
